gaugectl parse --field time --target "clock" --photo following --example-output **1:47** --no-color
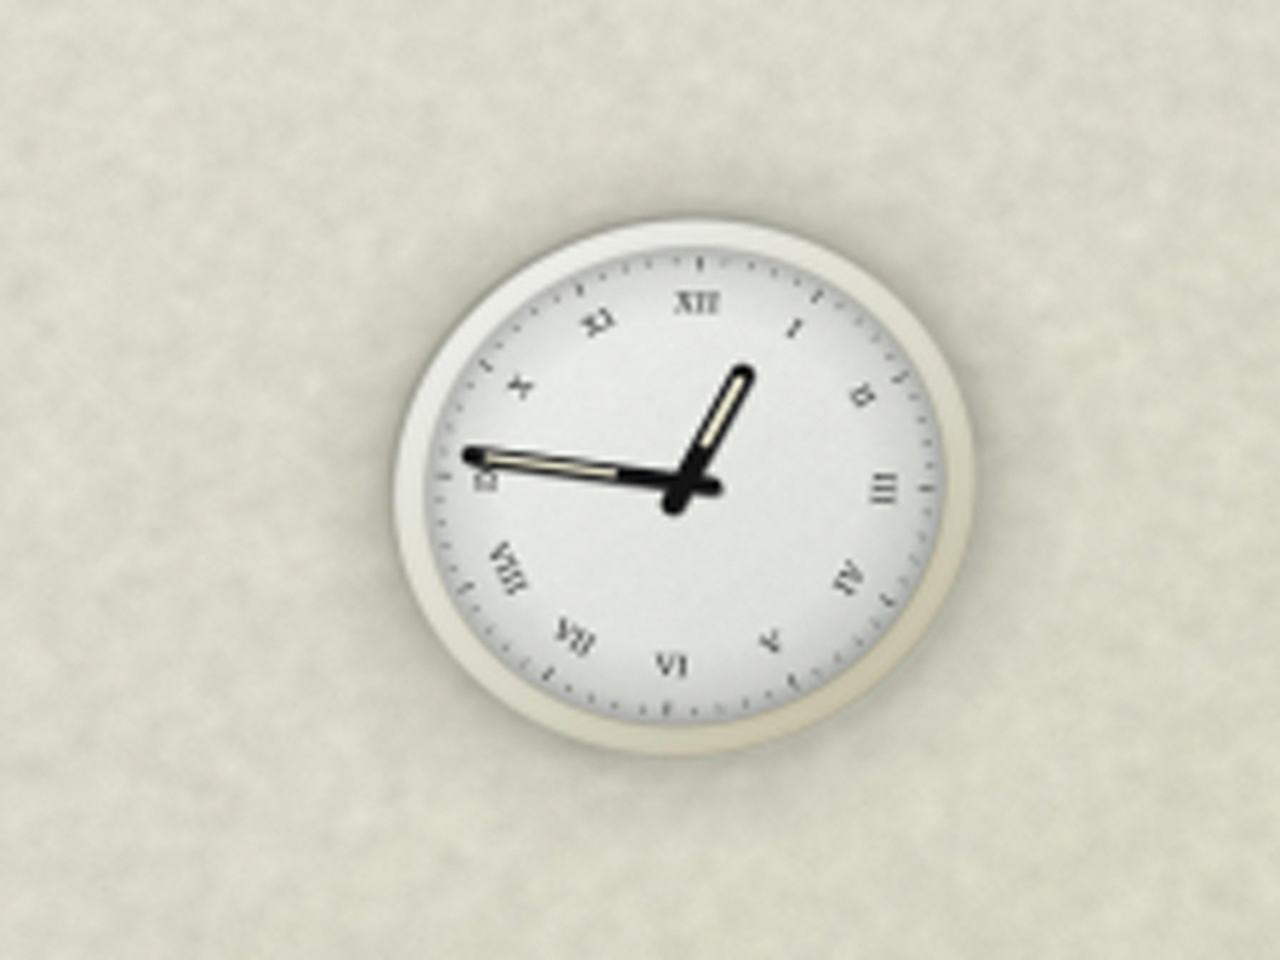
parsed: **12:46**
